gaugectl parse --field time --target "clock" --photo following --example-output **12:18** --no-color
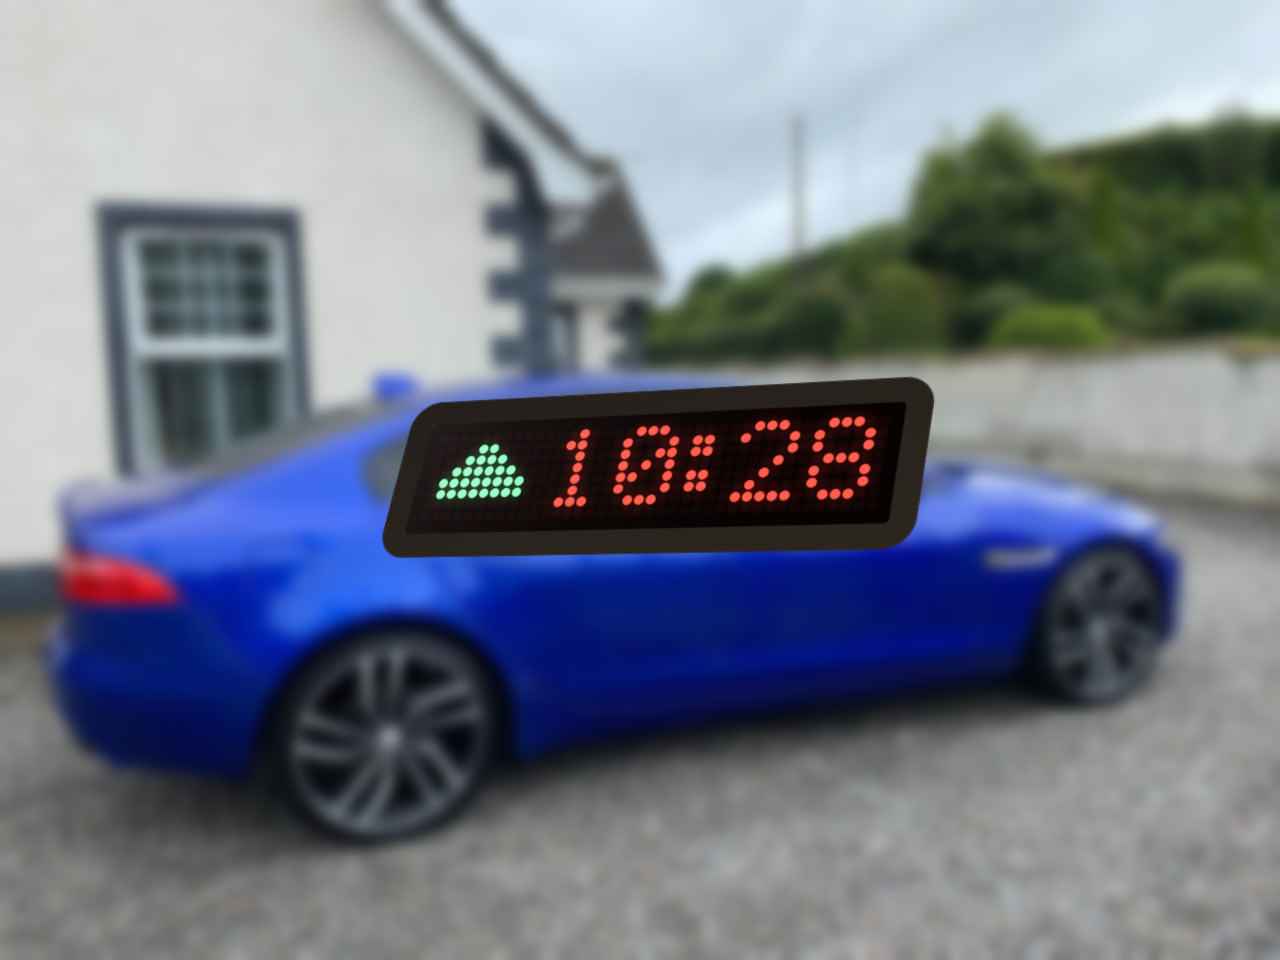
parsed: **10:28**
